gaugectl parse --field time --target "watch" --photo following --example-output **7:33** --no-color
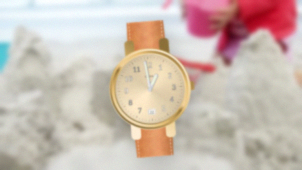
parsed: **12:59**
